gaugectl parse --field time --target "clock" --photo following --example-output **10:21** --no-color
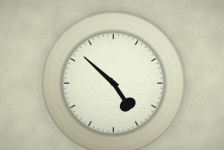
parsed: **4:52**
